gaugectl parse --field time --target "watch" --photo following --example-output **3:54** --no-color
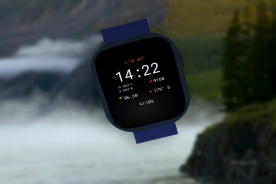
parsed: **14:22**
